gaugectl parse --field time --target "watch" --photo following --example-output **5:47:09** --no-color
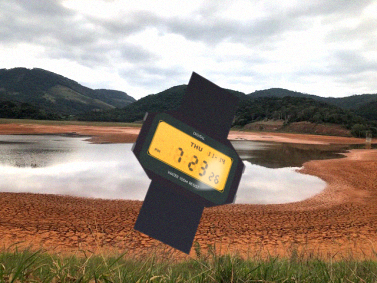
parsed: **7:23:26**
